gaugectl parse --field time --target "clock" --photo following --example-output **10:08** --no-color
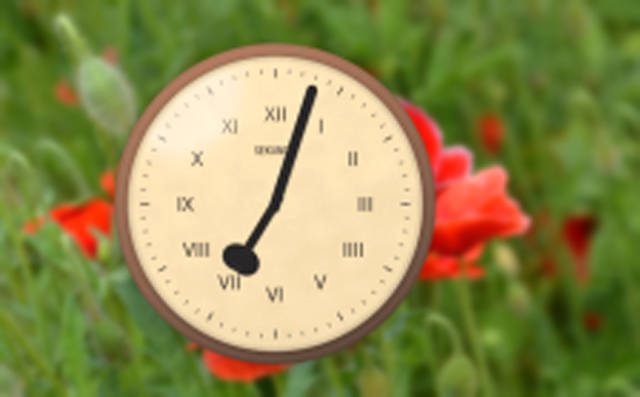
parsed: **7:03**
